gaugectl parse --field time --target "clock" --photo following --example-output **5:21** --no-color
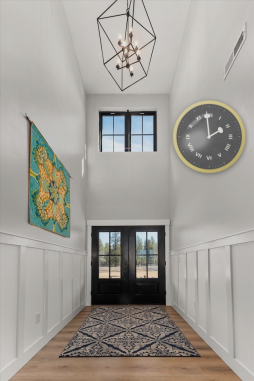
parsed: **1:59**
